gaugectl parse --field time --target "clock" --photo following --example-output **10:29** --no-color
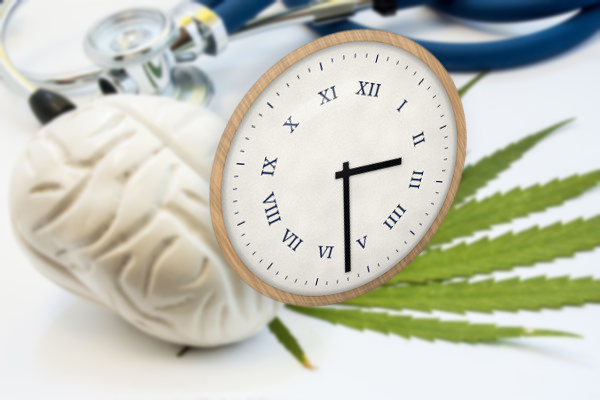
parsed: **2:27**
